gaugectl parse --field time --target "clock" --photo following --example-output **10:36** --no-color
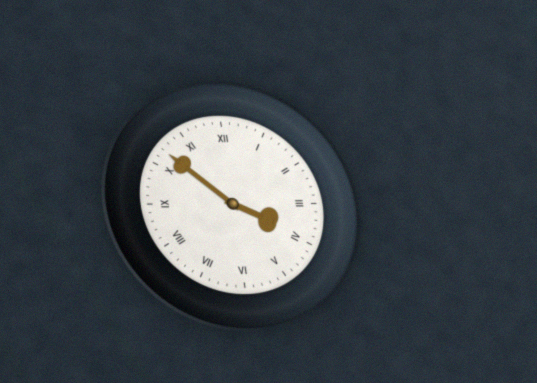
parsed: **3:52**
